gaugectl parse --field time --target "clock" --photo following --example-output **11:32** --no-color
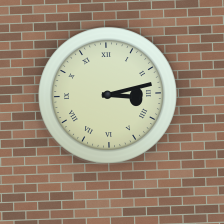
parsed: **3:13**
